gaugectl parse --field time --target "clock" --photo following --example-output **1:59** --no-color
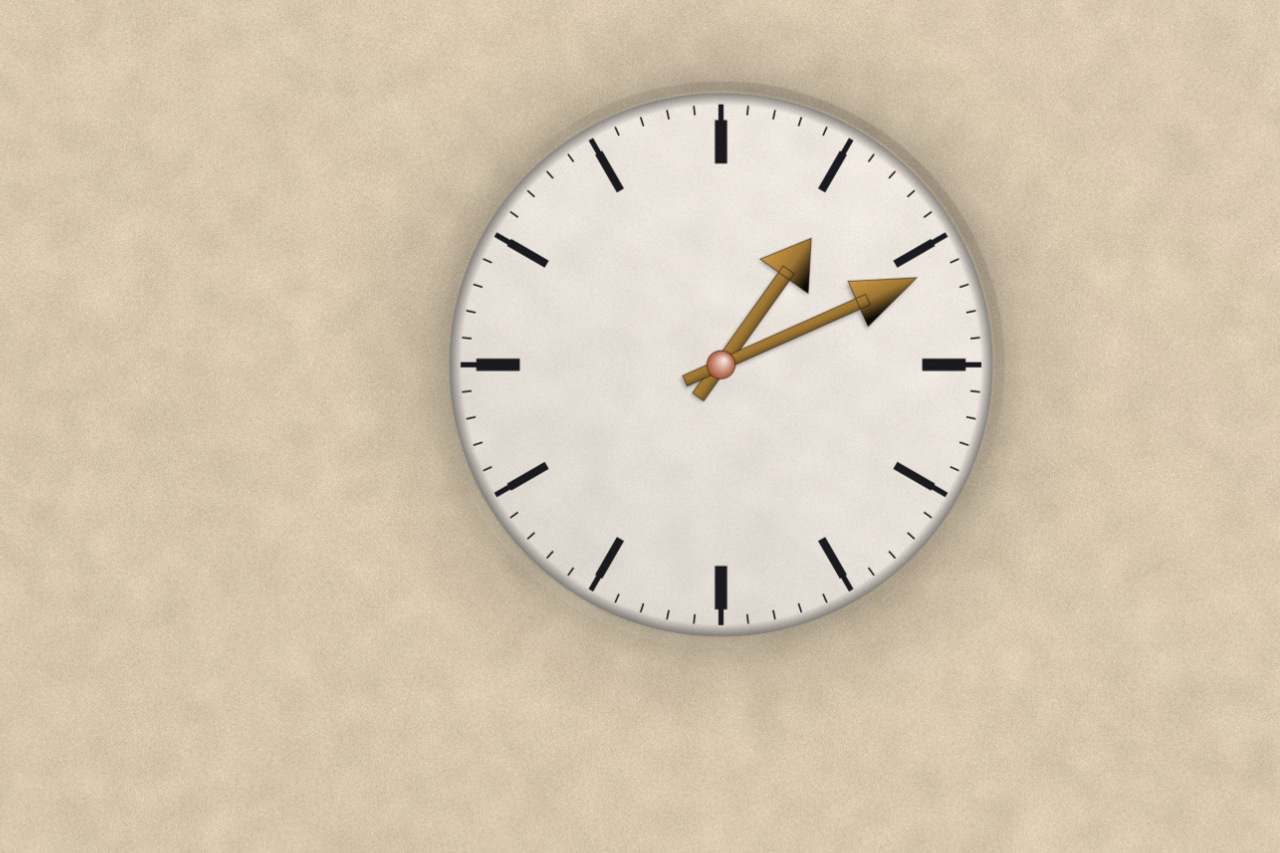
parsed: **1:11**
